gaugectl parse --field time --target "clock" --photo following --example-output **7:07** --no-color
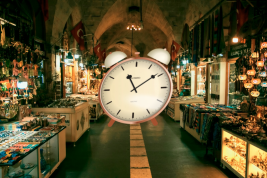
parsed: **11:09**
